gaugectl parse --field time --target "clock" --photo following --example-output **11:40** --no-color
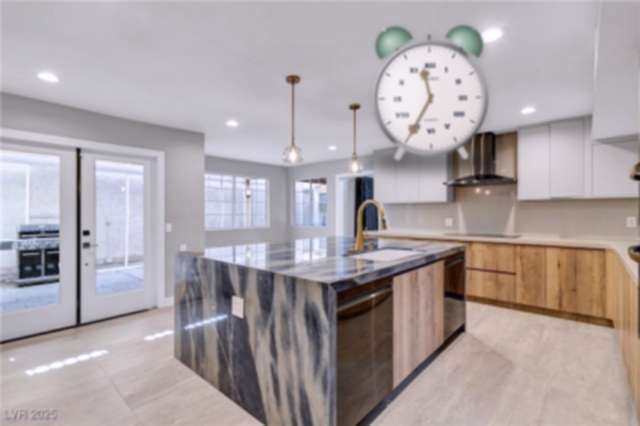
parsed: **11:35**
